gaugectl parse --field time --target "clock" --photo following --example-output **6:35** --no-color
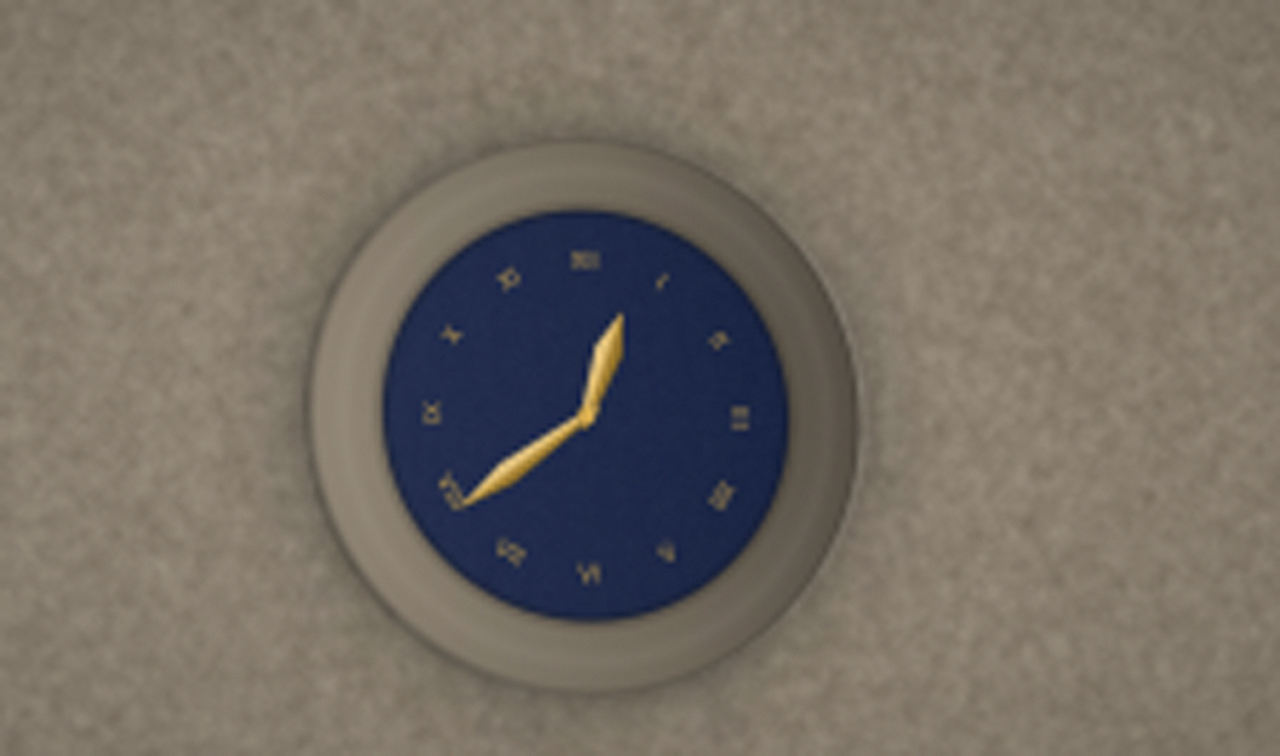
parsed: **12:39**
